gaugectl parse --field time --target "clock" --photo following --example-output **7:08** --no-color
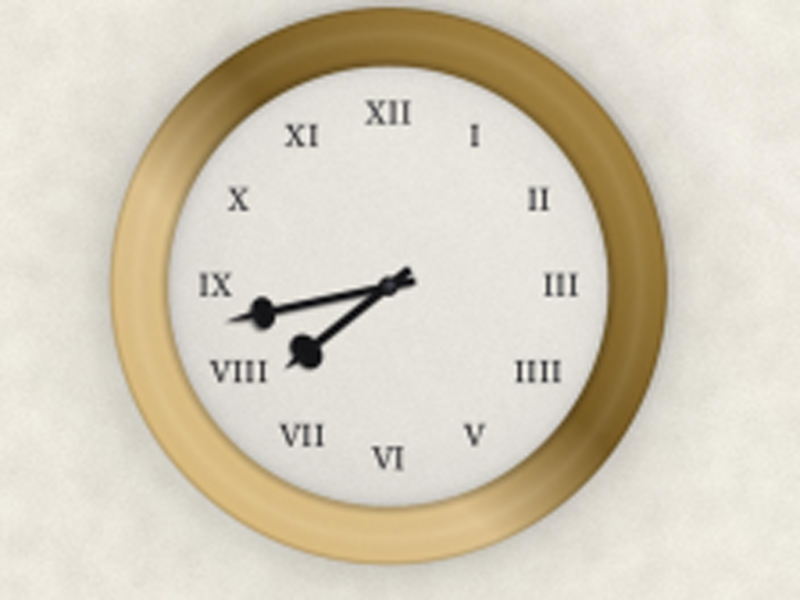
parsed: **7:43**
